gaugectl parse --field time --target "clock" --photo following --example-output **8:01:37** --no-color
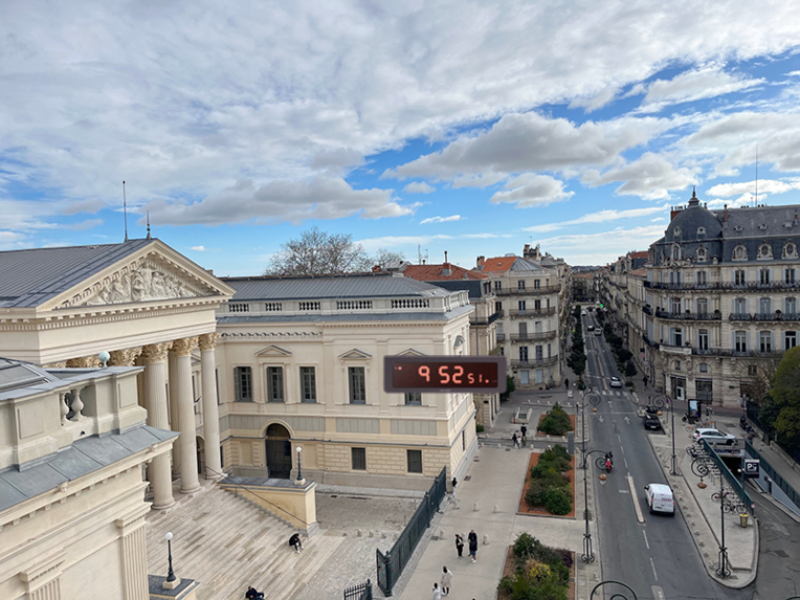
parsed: **9:52:51**
